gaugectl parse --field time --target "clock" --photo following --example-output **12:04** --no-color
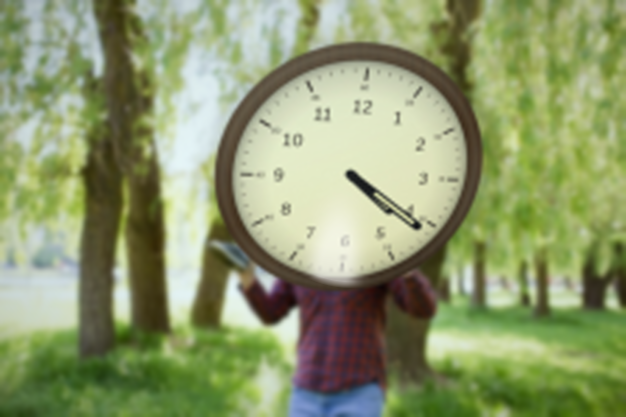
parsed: **4:21**
